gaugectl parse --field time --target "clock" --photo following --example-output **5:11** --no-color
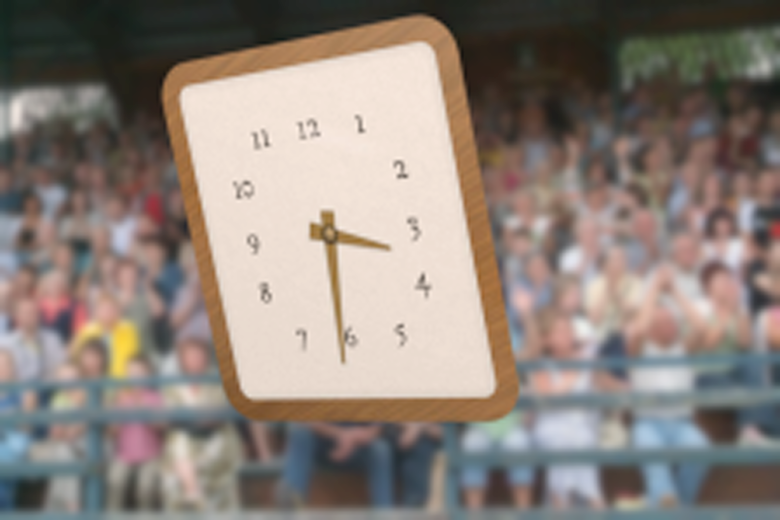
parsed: **3:31**
